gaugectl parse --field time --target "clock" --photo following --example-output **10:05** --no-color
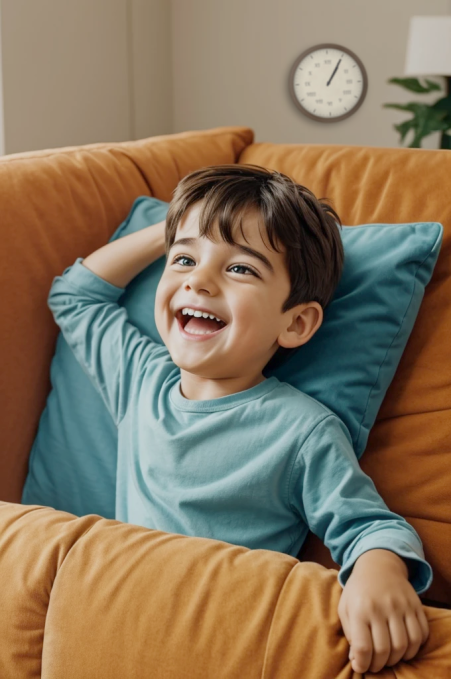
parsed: **1:05**
